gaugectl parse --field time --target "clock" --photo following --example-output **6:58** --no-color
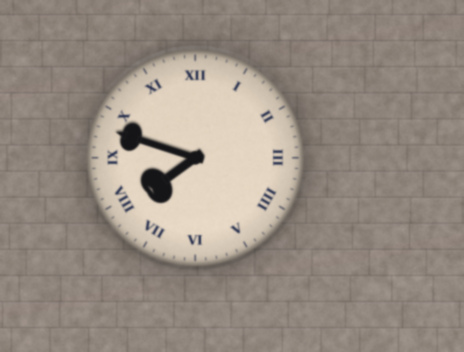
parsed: **7:48**
